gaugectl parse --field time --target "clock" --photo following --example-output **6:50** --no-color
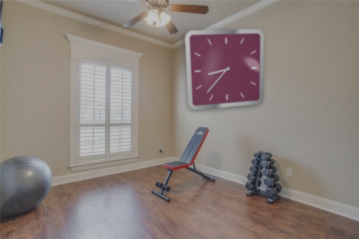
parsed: **8:37**
